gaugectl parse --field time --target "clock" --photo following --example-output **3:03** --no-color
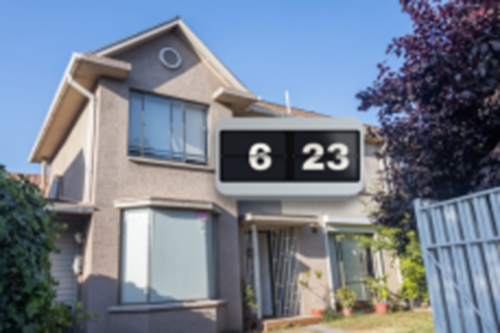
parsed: **6:23**
